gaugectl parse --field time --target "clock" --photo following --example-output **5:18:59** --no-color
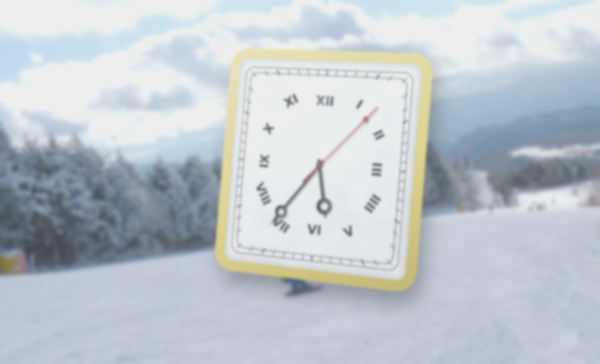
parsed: **5:36:07**
